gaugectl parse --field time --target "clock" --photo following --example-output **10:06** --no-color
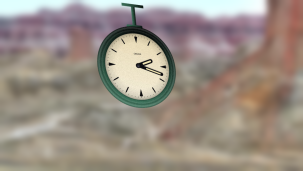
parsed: **2:18**
